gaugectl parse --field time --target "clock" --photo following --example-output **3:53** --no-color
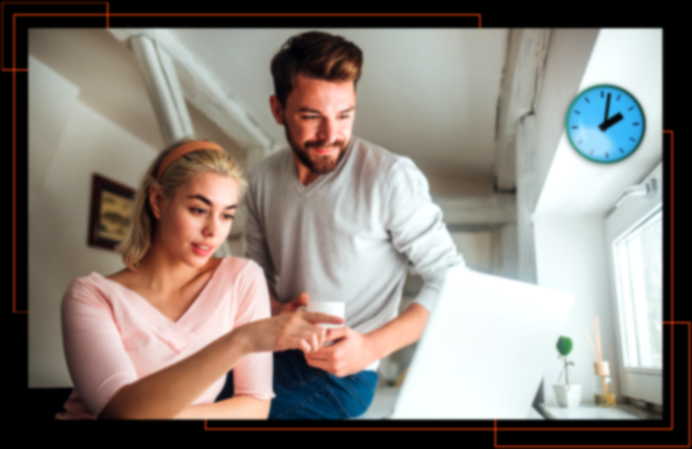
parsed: **2:02**
